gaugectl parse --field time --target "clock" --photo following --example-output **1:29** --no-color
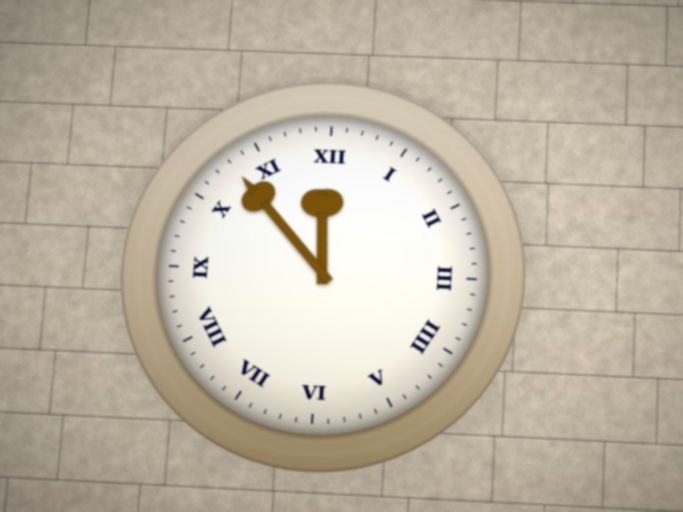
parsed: **11:53**
